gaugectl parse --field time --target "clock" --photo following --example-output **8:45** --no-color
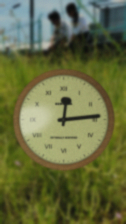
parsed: **12:14**
